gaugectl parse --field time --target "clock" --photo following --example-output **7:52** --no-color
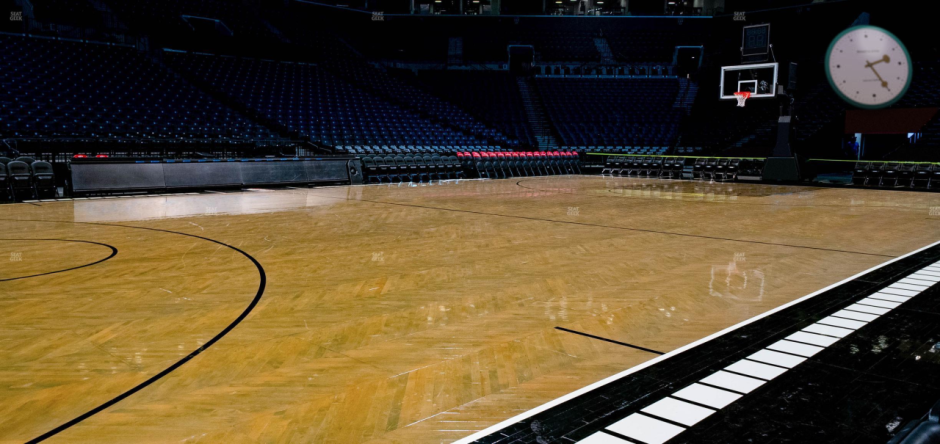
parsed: **2:25**
